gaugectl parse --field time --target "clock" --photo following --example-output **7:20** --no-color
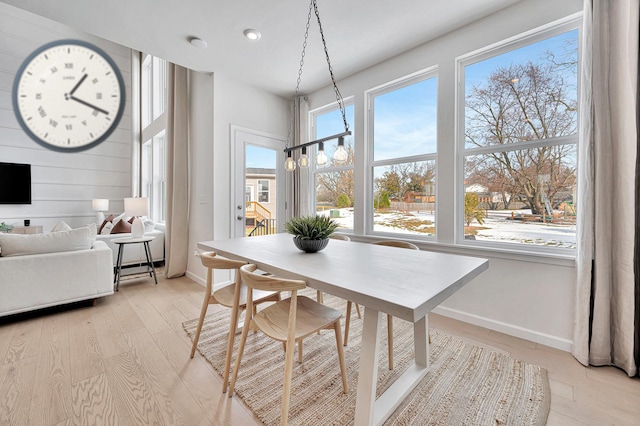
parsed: **1:19**
